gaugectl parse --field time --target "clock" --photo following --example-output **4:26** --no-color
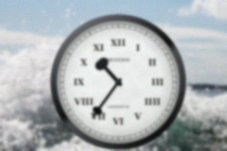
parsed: **10:36**
